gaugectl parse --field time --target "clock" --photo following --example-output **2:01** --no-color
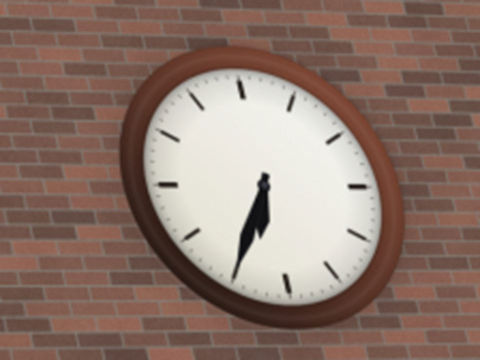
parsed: **6:35**
